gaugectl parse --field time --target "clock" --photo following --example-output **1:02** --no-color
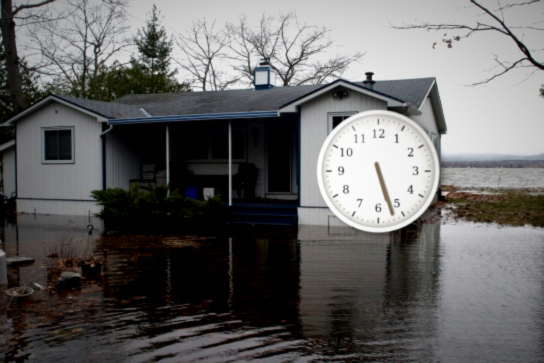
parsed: **5:27**
